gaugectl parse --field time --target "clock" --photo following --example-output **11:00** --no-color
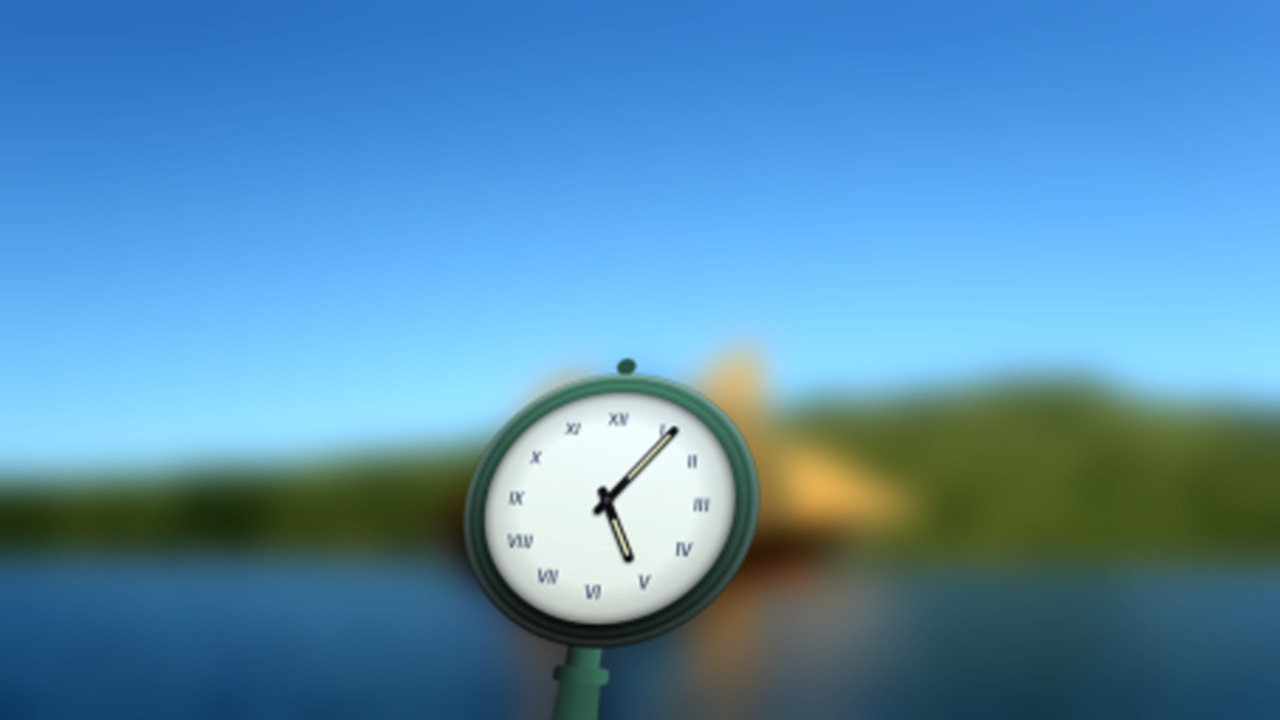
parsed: **5:06**
